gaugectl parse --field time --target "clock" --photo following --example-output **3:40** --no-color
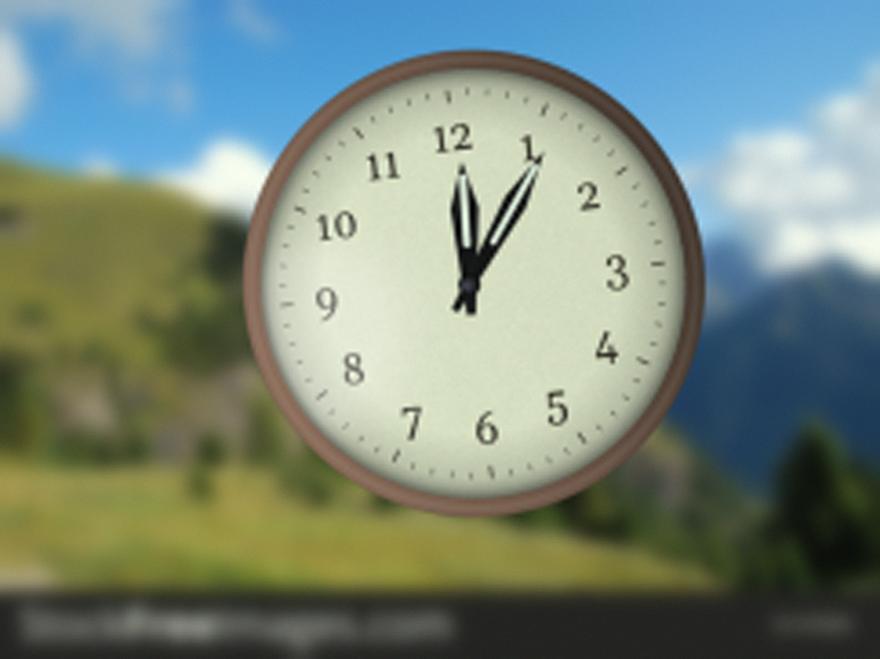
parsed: **12:06**
